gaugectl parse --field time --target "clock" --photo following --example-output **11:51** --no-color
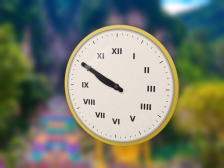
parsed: **9:50**
